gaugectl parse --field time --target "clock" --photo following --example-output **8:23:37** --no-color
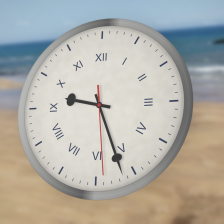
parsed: **9:26:29**
